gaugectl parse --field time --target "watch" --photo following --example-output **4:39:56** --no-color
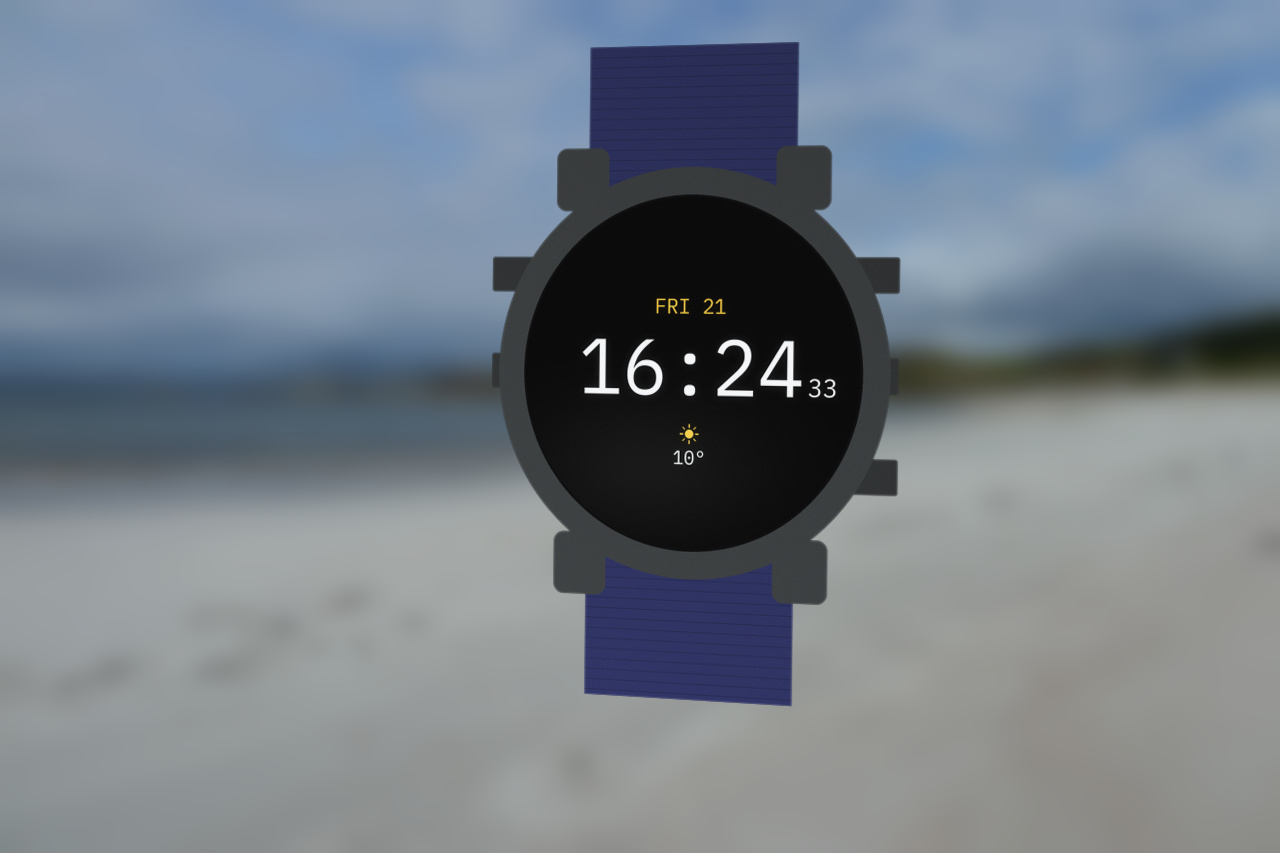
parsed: **16:24:33**
